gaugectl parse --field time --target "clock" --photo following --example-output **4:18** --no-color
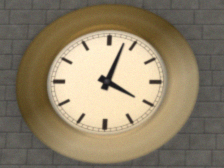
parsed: **4:03**
